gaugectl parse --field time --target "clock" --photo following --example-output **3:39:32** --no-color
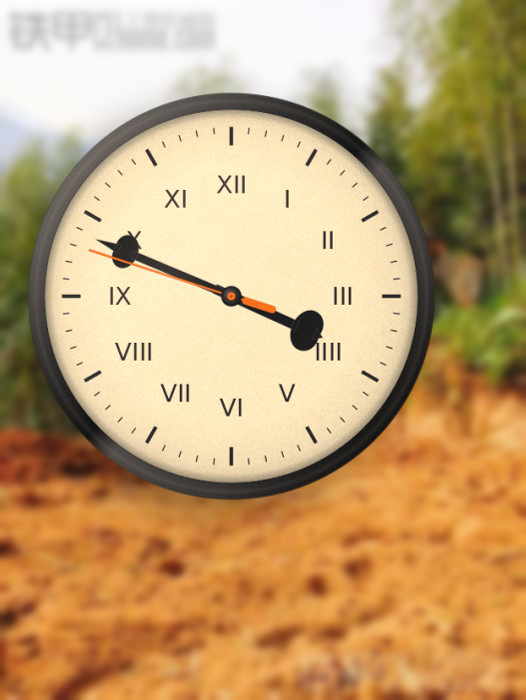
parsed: **3:48:48**
